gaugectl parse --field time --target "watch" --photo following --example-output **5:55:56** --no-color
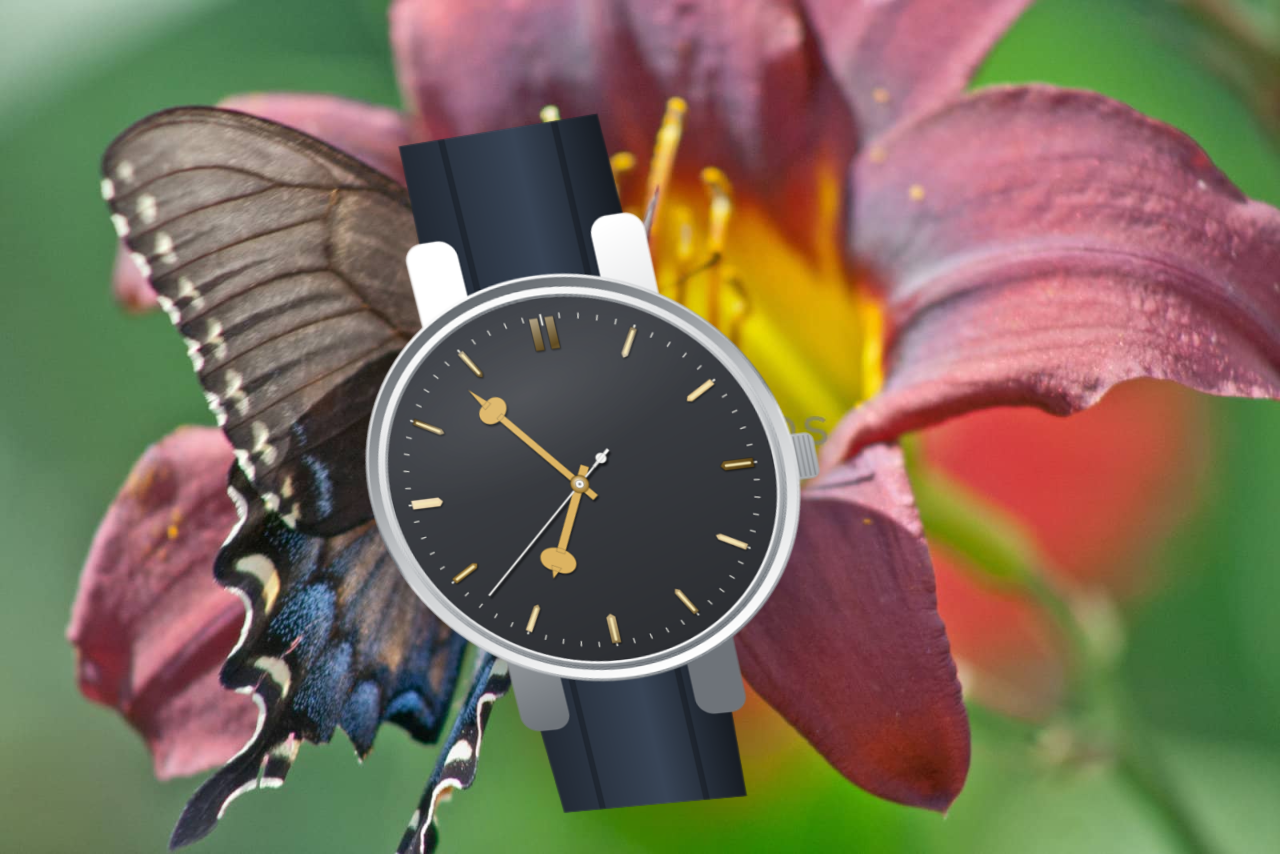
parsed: **6:53:38**
